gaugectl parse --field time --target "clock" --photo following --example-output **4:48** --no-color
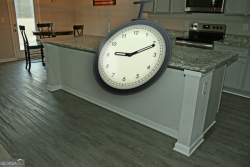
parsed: **9:11**
